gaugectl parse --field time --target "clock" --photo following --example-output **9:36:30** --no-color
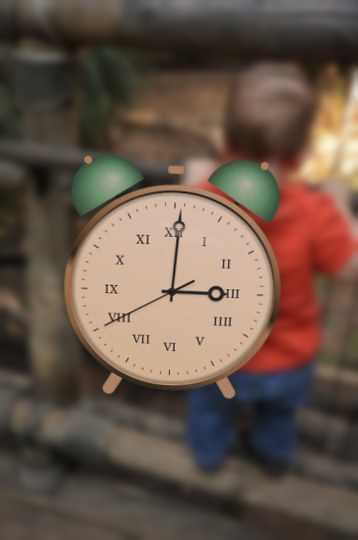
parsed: **3:00:40**
